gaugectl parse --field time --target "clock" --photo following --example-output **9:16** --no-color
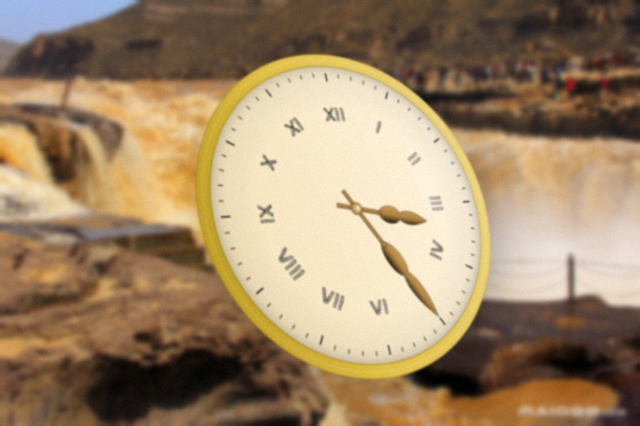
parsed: **3:25**
